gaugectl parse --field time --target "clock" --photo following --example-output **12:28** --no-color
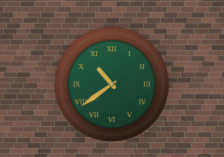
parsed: **10:39**
